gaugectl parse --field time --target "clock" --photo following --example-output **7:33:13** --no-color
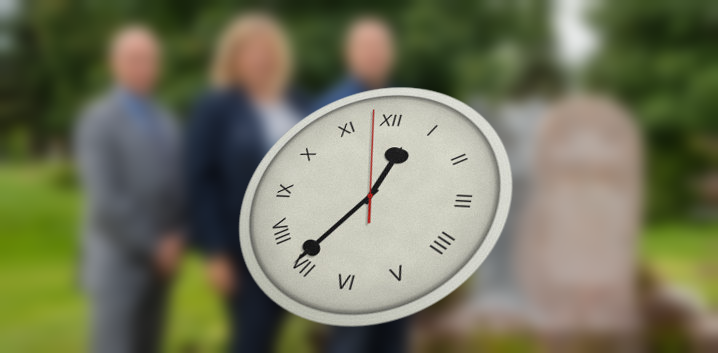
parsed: **12:35:58**
